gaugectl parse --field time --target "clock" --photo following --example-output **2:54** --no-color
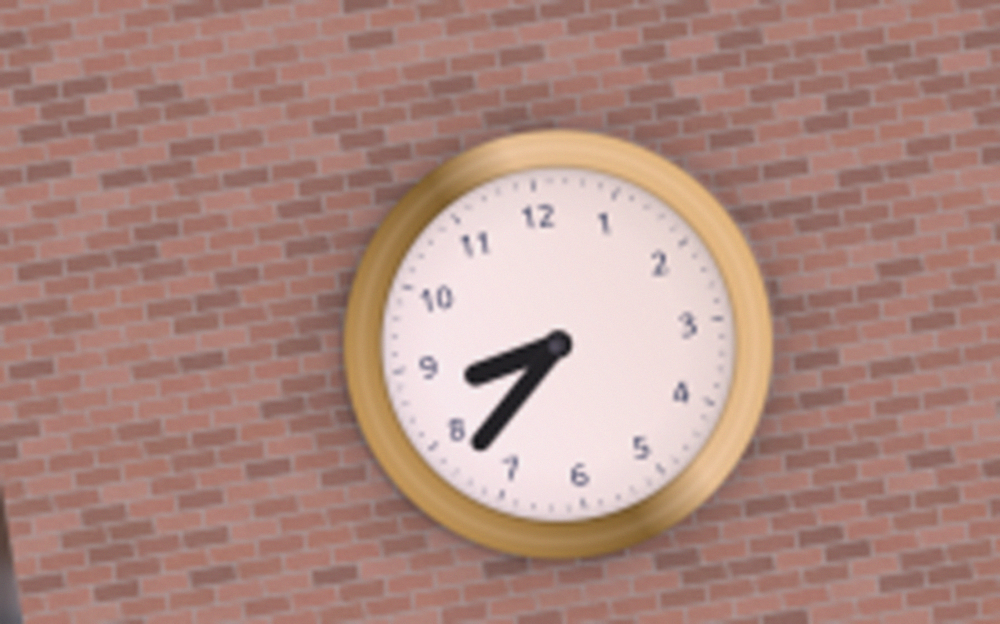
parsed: **8:38**
